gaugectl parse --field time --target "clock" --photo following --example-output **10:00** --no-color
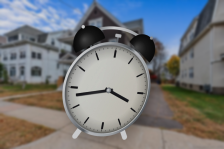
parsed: **3:43**
